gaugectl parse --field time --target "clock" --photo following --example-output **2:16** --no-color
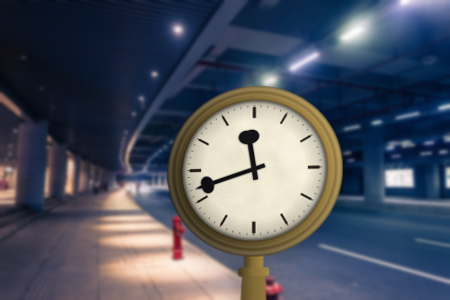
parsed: **11:42**
